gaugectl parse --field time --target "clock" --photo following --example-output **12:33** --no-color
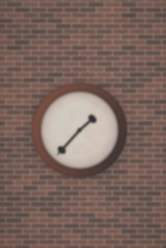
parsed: **1:37**
